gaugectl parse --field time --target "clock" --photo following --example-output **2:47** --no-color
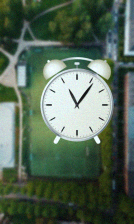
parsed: **11:06**
